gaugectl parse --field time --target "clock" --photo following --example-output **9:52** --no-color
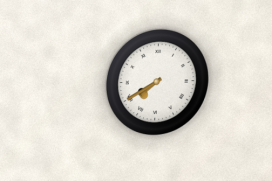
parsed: **7:40**
